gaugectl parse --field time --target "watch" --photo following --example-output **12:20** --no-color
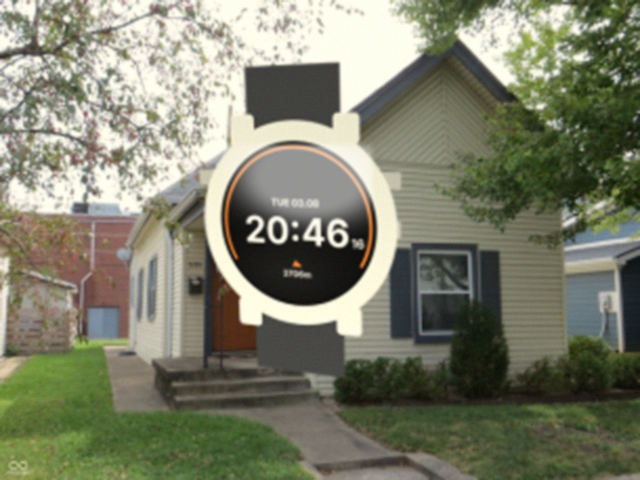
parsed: **20:46**
